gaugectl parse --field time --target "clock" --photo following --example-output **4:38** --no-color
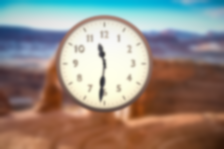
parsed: **11:31**
